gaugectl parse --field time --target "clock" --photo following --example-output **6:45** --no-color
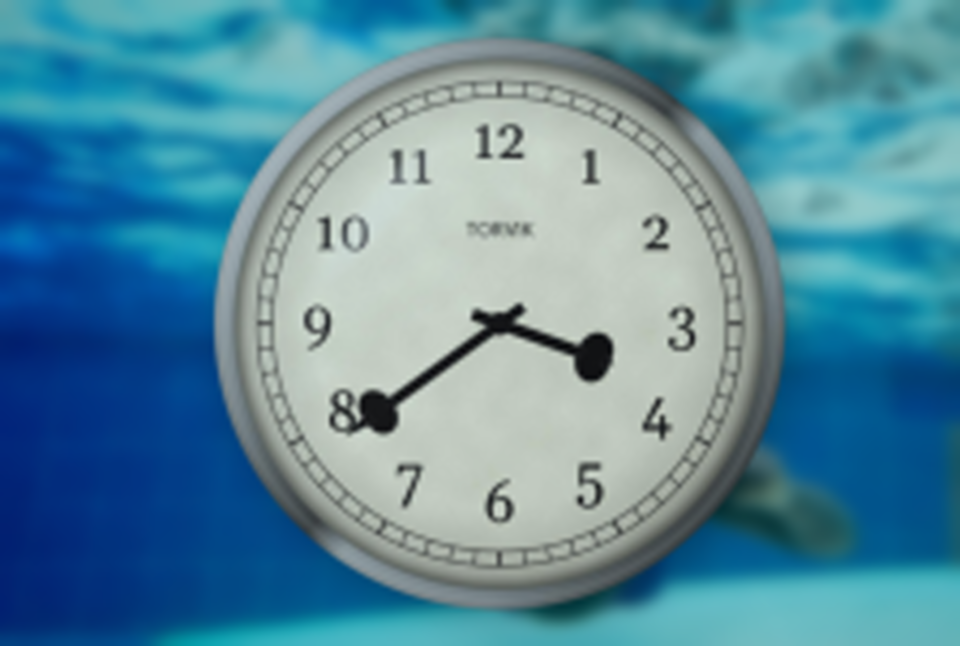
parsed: **3:39**
